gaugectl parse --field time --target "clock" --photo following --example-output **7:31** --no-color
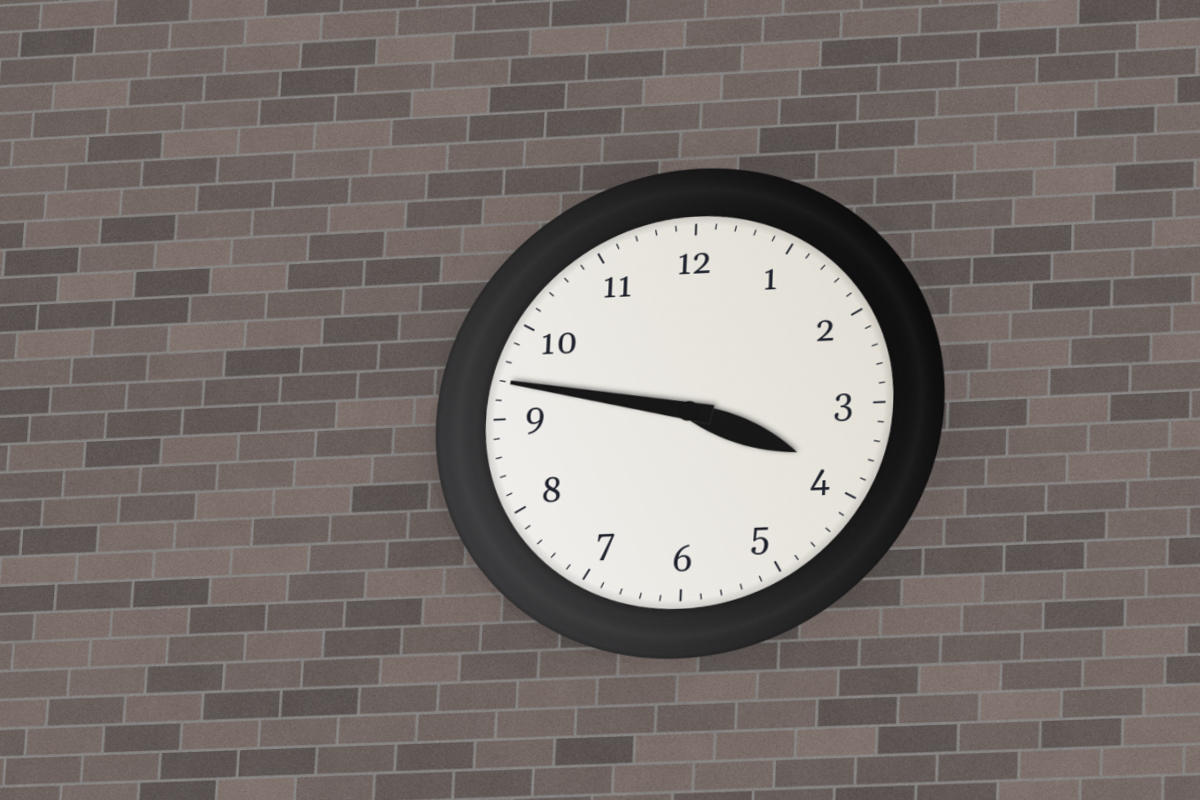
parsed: **3:47**
